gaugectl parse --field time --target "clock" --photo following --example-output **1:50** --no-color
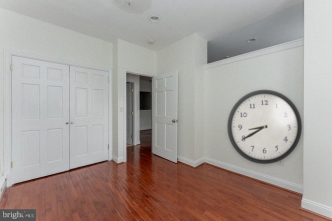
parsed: **8:40**
